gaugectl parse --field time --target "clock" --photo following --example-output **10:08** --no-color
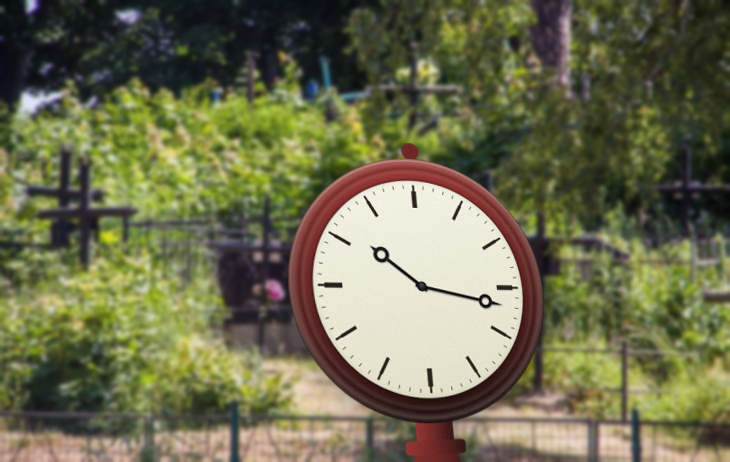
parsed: **10:17**
